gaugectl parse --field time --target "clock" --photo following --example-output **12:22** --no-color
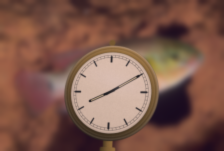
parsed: **8:10**
